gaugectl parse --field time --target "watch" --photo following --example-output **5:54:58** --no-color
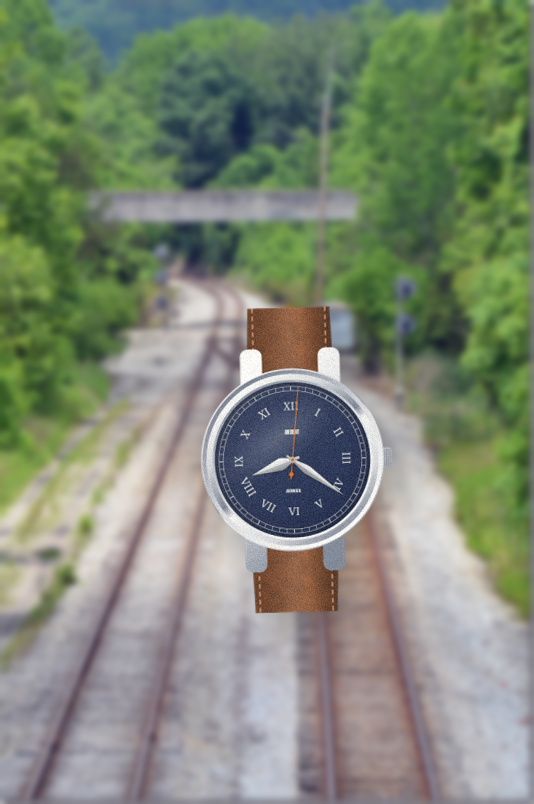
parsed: **8:21:01**
